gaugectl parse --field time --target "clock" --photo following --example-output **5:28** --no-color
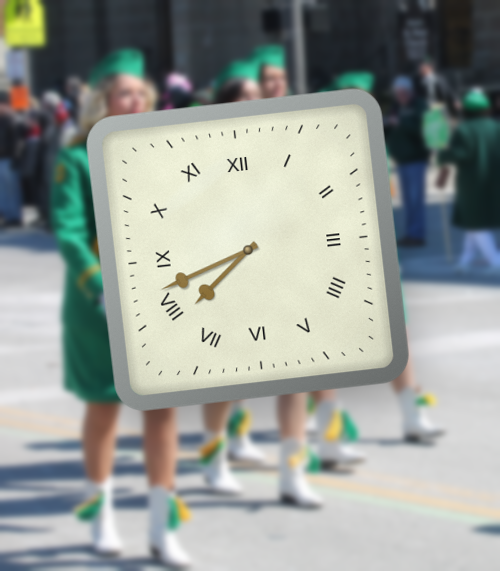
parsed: **7:42**
